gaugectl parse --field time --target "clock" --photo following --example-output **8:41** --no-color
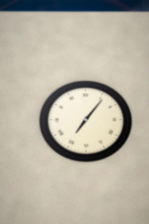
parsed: **7:06**
